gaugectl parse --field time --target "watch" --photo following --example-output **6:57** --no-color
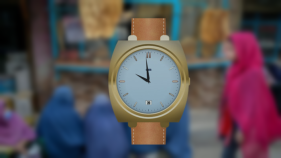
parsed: **9:59**
